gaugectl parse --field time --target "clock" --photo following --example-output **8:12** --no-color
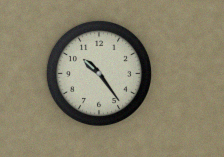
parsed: **10:24**
